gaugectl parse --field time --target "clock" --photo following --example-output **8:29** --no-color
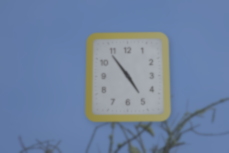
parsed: **4:54**
